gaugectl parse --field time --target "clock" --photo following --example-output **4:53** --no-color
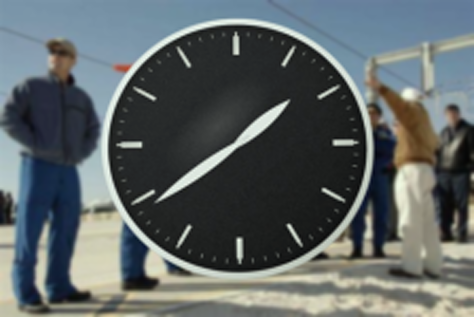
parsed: **1:39**
